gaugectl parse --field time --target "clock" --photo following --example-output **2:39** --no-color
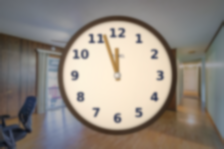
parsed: **11:57**
